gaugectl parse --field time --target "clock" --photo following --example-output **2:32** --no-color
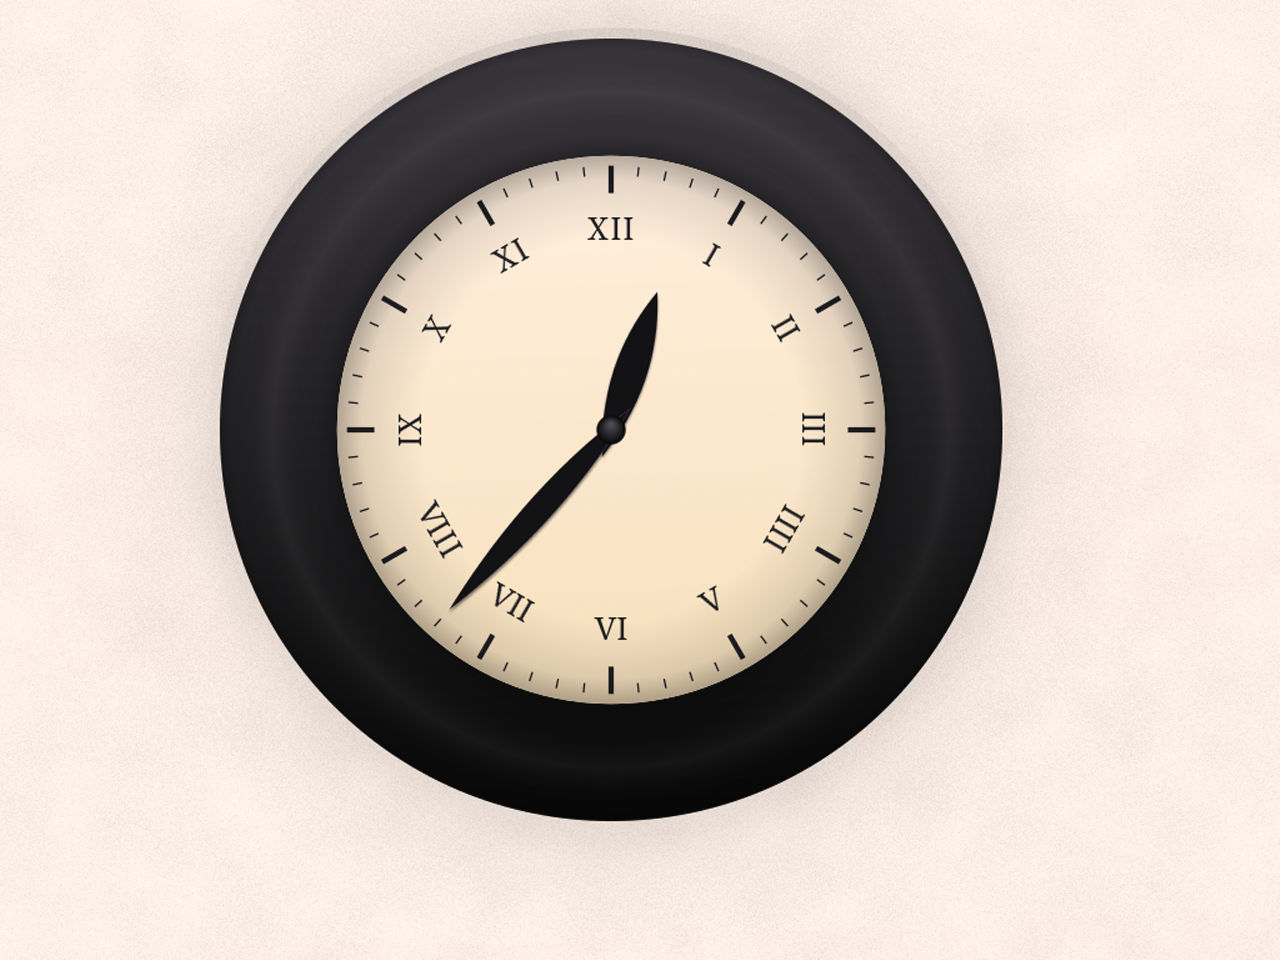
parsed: **12:37**
